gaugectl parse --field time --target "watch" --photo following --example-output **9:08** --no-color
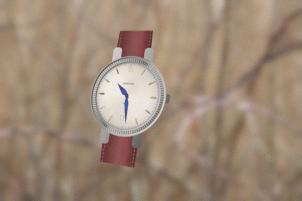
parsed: **10:29**
